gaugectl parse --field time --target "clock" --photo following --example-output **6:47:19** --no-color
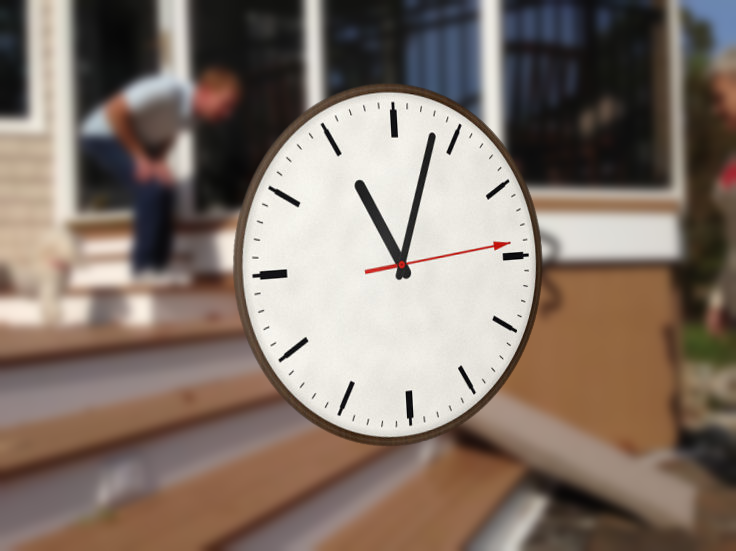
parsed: **11:03:14**
